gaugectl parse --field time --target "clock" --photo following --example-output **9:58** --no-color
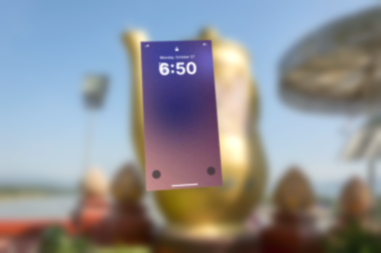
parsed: **6:50**
